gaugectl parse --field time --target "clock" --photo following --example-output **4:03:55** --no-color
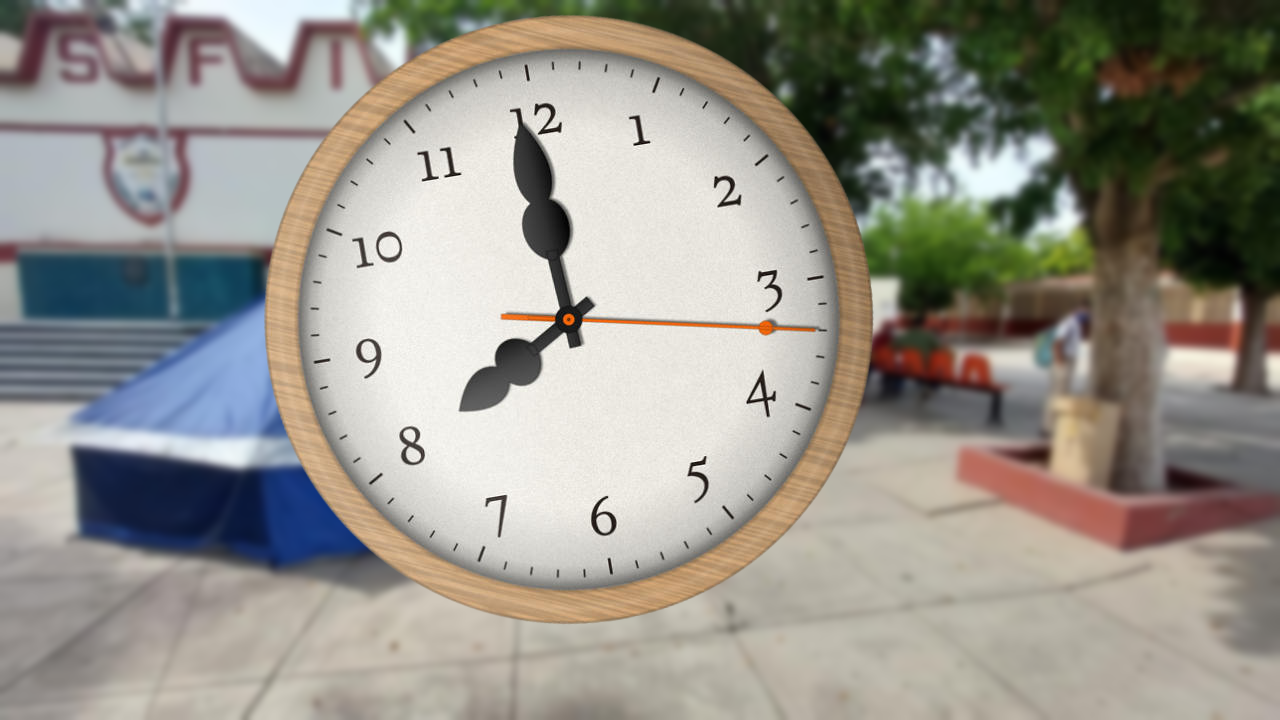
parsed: **7:59:17**
